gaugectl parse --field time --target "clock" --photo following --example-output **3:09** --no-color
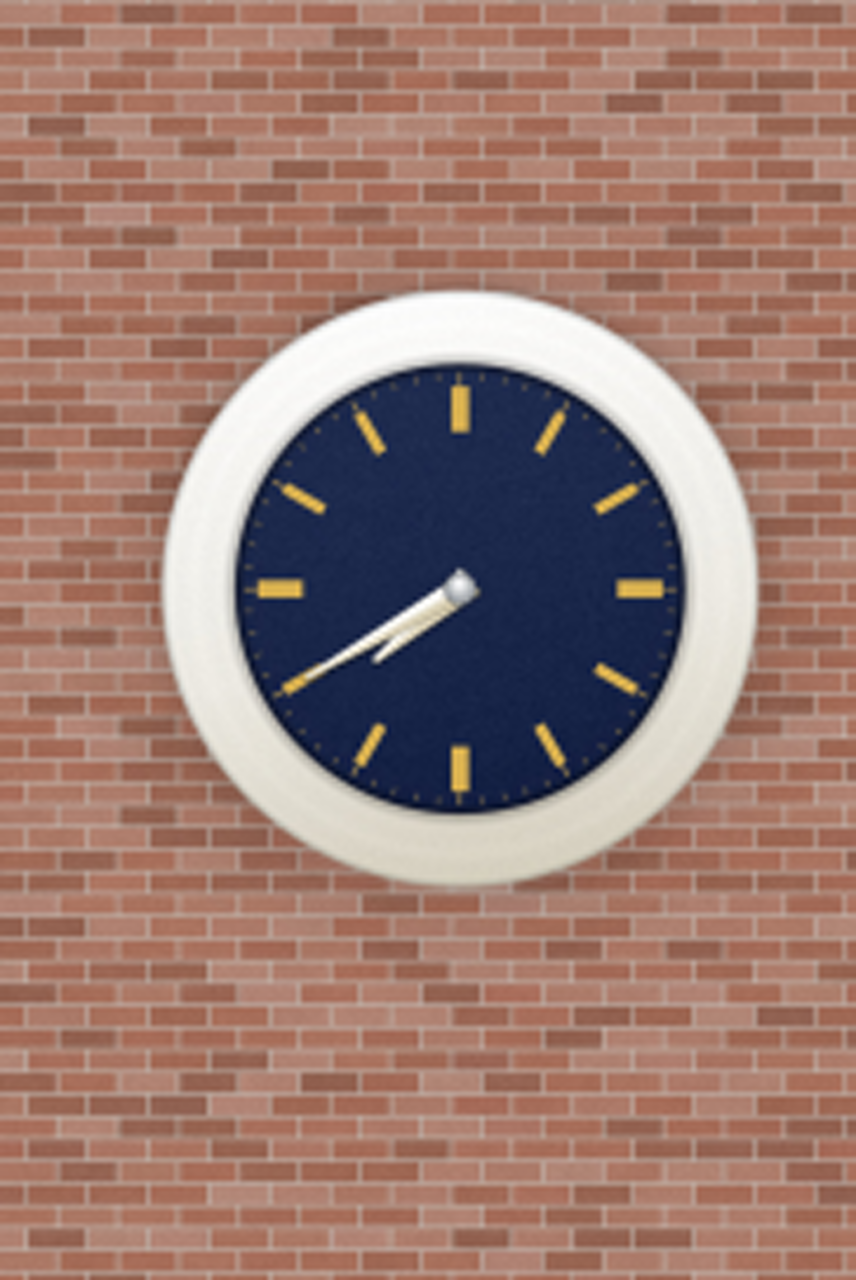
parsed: **7:40**
